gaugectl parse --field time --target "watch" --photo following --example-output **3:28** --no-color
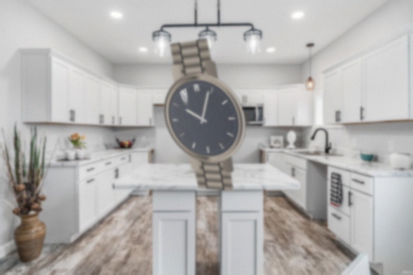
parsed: **10:04**
